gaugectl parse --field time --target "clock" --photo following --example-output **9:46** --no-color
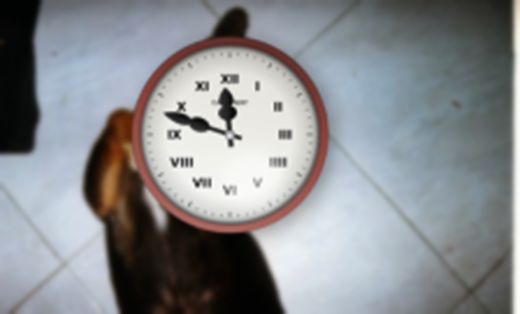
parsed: **11:48**
